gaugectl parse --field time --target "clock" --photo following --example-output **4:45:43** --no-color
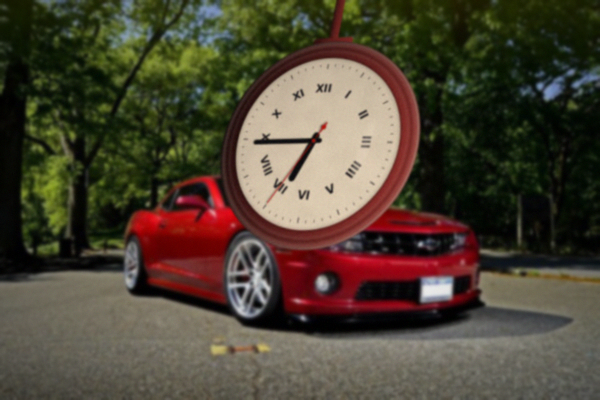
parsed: **6:44:35**
